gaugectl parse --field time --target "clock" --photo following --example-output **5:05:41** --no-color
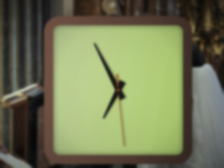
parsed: **6:55:29**
